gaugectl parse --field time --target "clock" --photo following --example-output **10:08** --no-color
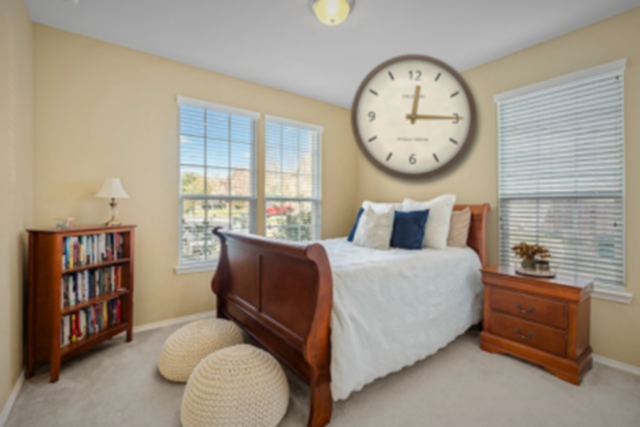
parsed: **12:15**
